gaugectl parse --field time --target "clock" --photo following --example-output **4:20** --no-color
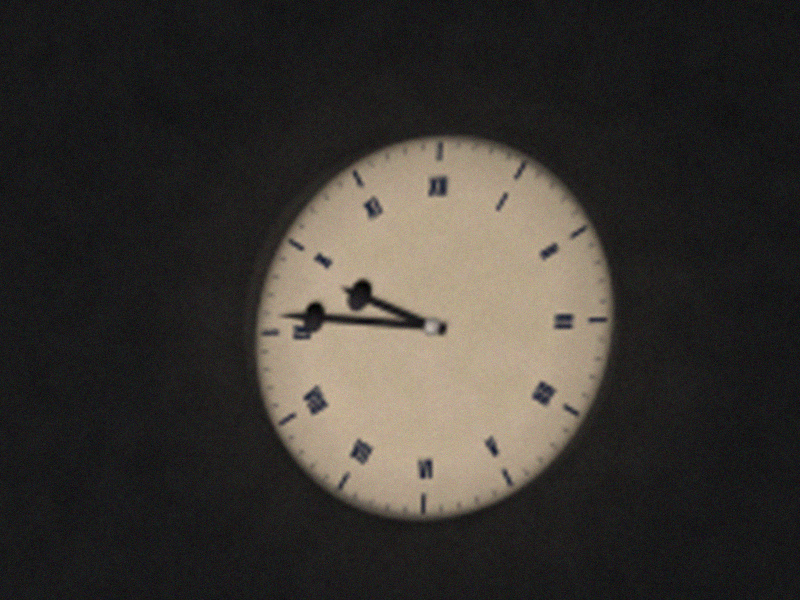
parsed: **9:46**
